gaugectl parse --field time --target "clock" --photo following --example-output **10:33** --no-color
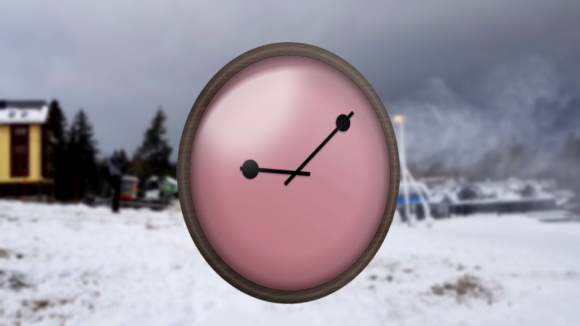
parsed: **9:08**
